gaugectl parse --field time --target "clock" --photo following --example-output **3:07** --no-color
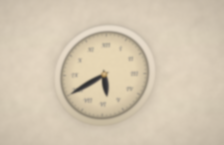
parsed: **5:40**
